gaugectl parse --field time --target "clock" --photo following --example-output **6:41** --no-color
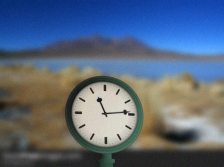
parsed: **11:14**
